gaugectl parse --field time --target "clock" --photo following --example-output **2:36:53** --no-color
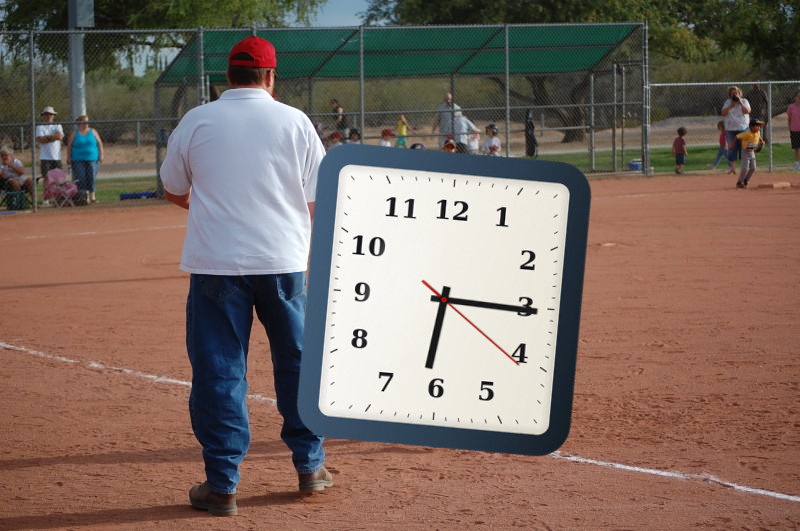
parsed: **6:15:21**
